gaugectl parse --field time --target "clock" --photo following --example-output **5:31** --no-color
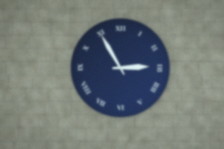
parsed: **2:55**
